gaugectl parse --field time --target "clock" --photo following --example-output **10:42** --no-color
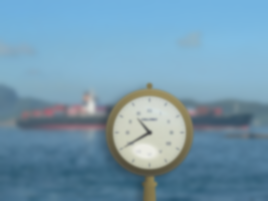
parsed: **10:40**
